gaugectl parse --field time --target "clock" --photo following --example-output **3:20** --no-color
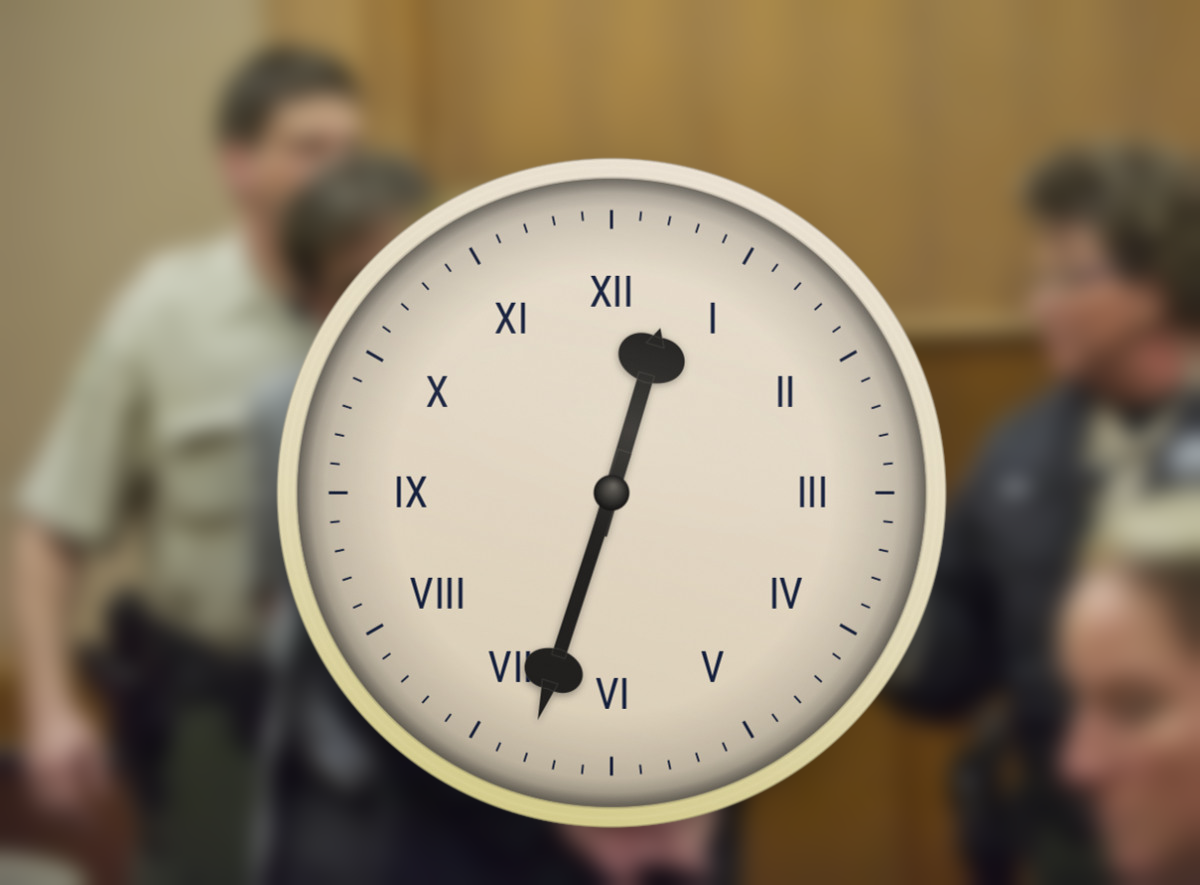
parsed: **12:33**
